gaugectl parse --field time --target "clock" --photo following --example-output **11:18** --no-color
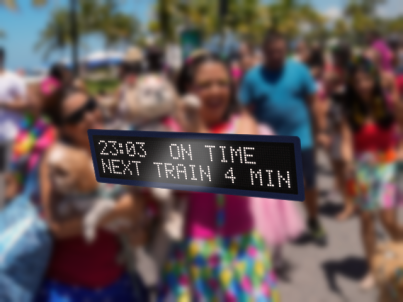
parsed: **23:03**
